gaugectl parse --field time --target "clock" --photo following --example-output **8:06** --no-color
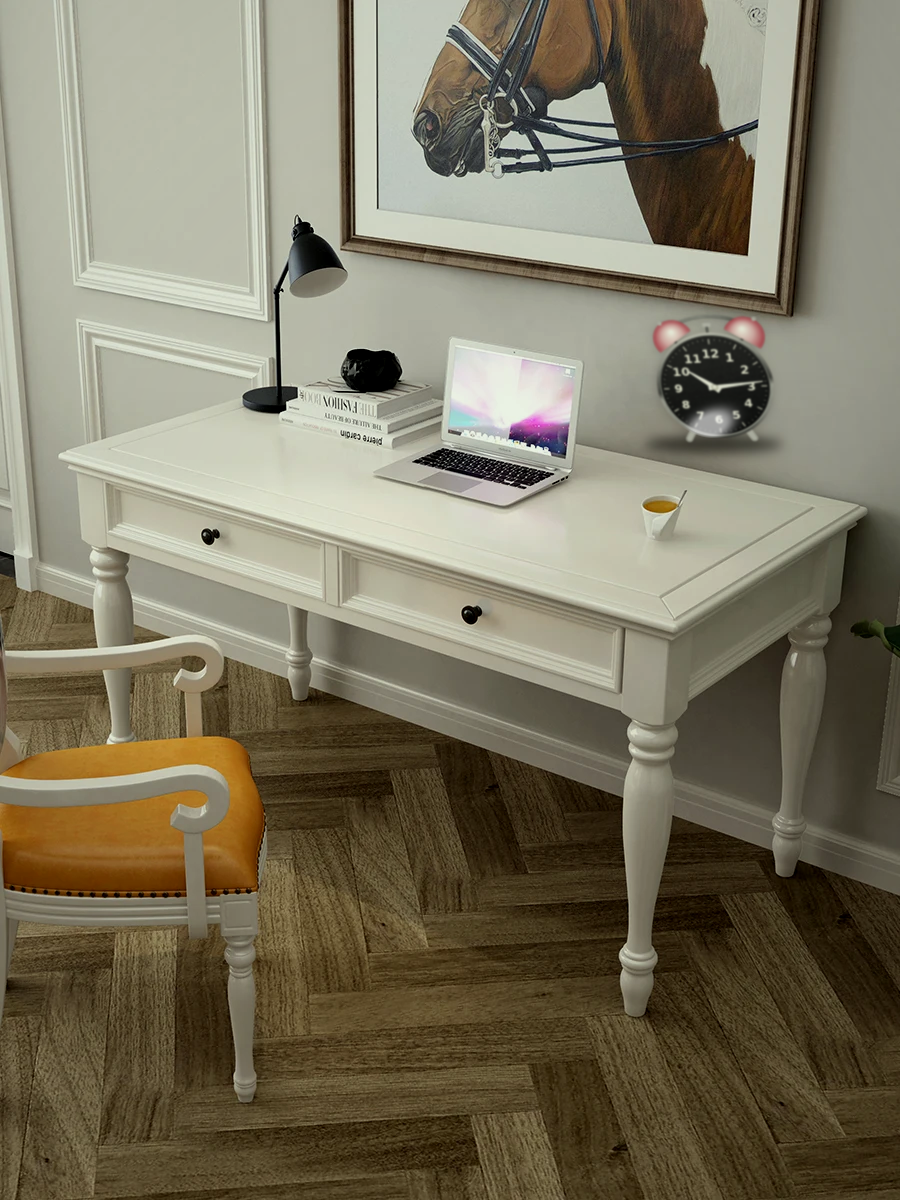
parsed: **10:14**
